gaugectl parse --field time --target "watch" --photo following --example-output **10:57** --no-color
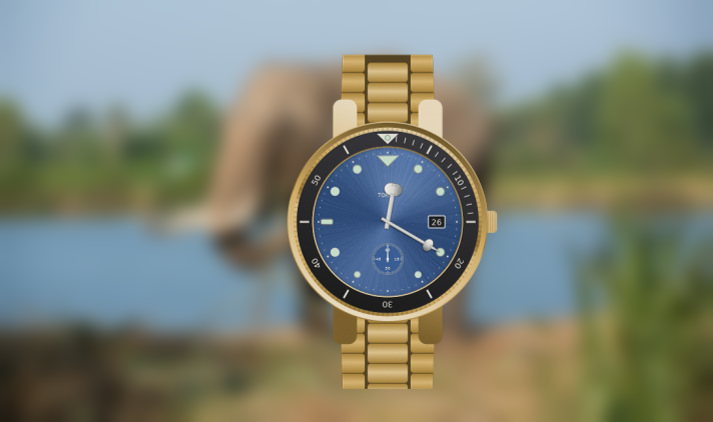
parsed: **12:20**
